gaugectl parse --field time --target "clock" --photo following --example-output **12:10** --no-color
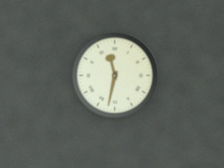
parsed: **11:32**
